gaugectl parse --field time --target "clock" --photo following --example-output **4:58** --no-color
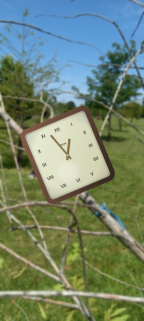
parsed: **12:57**
